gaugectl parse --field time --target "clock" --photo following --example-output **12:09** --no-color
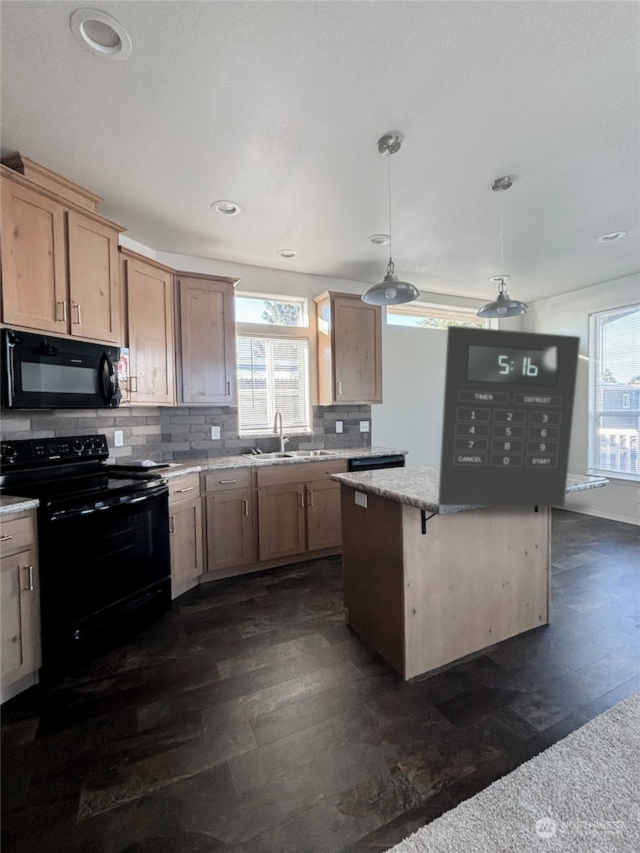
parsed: **5:16**
